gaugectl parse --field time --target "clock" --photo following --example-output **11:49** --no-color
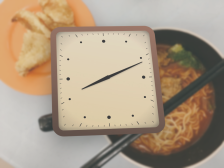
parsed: **8:11**
